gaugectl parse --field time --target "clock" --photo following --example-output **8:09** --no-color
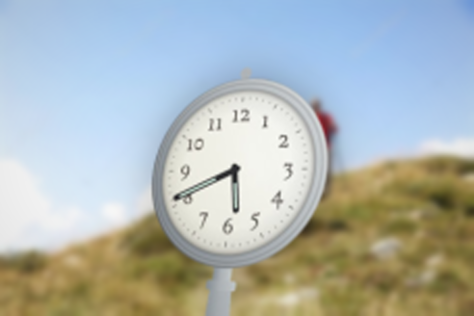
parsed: **5:41**
